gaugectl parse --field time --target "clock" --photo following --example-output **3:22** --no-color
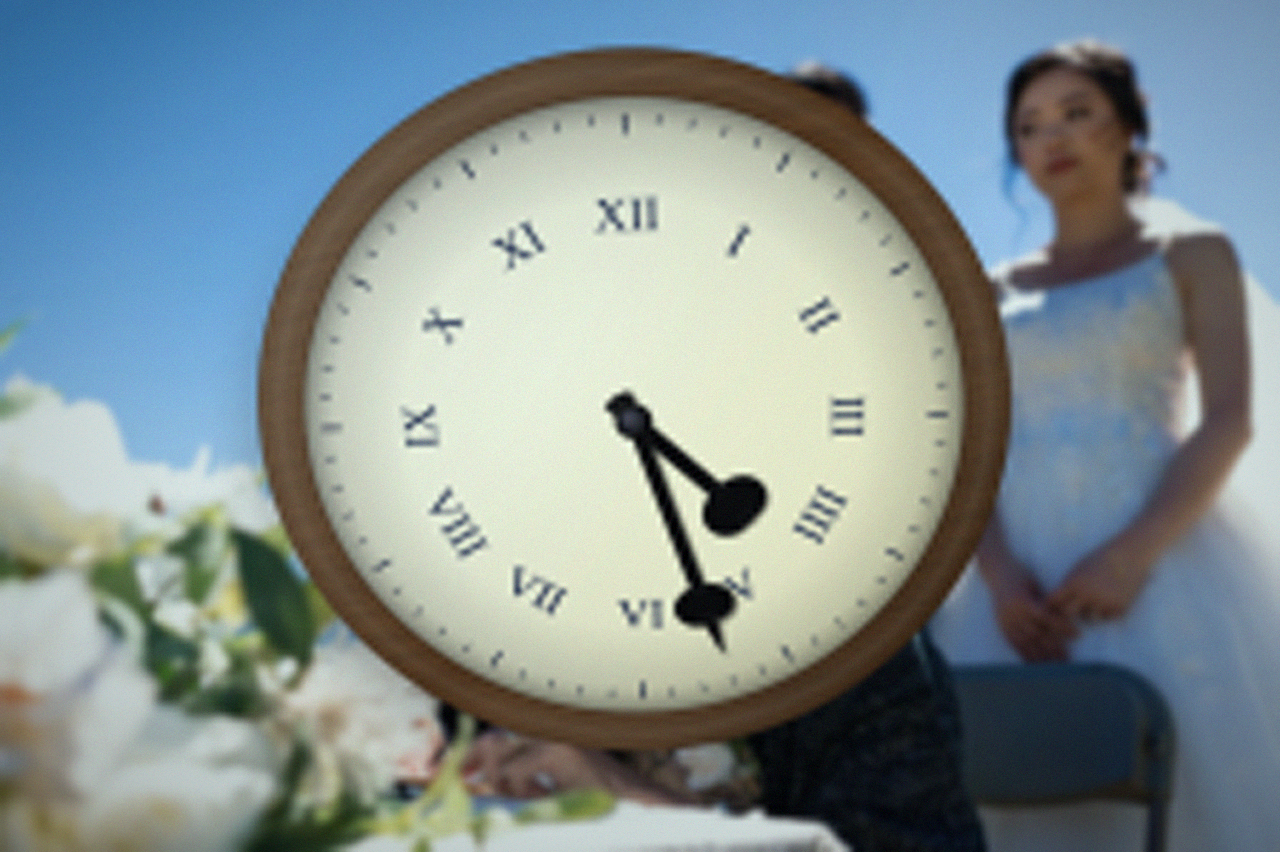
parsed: **4:27**
